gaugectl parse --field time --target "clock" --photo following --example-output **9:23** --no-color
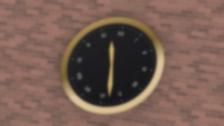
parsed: **11:28**
